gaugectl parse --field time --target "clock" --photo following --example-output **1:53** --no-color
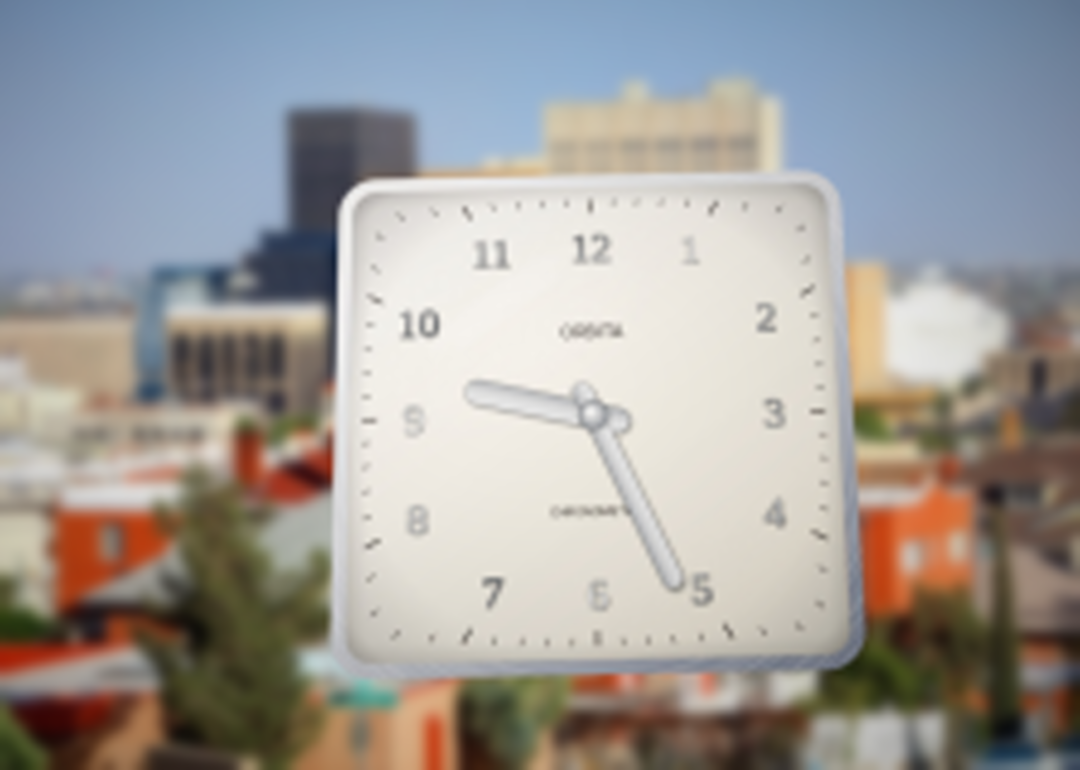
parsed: **9:26**
